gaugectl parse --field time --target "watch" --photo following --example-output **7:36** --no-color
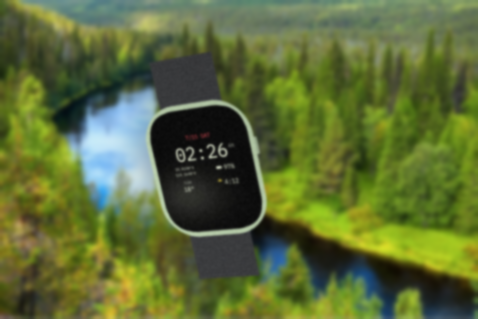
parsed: **2:26**
